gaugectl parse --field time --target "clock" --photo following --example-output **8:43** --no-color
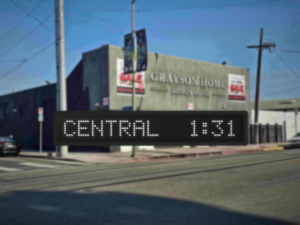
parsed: **1:31**
